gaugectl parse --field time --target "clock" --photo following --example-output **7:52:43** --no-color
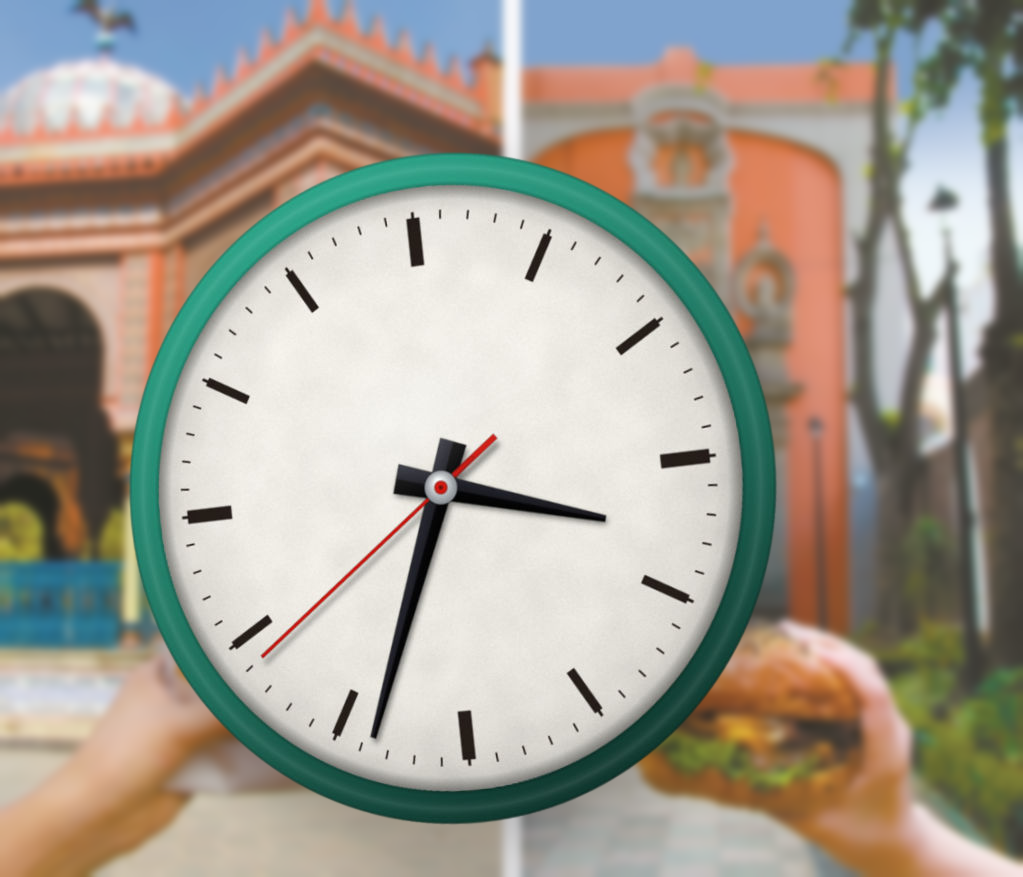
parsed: **3:33:39**
